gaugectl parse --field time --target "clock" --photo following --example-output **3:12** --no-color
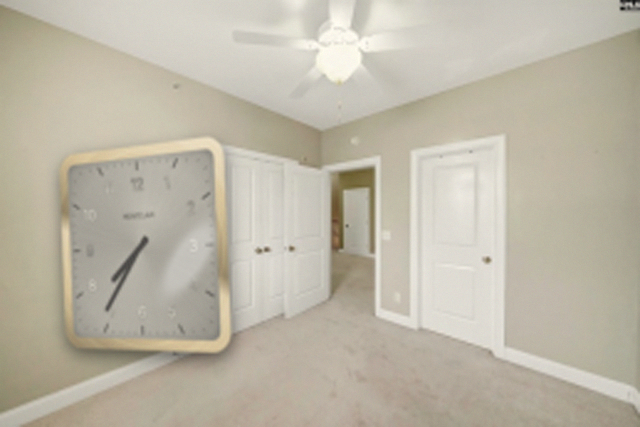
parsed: **7:36**
